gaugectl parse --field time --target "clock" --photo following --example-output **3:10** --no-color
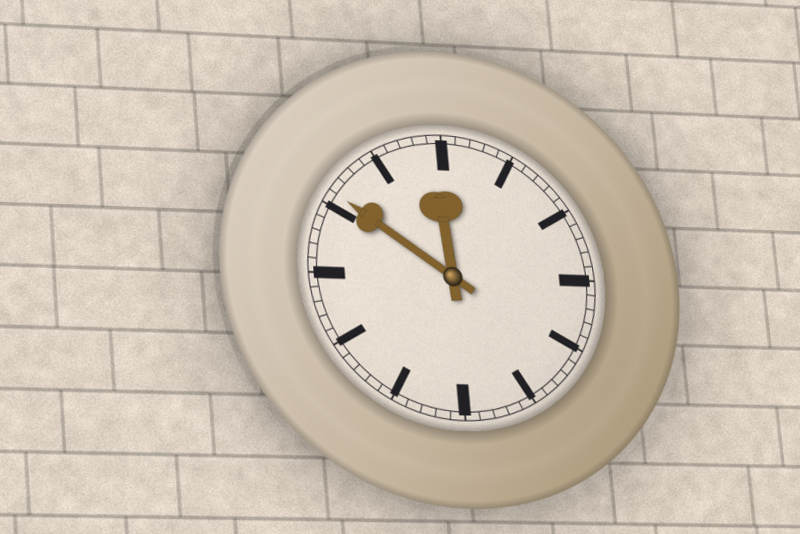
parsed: **11:51**
